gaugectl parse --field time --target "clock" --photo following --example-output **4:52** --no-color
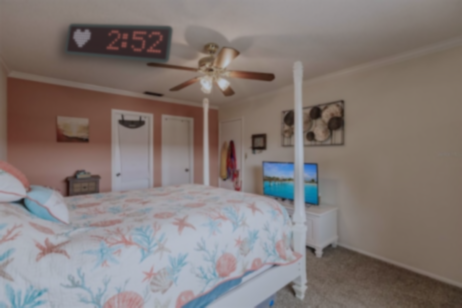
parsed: **2:52**
